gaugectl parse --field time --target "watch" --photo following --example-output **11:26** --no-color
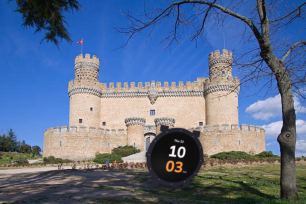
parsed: **10:03**
